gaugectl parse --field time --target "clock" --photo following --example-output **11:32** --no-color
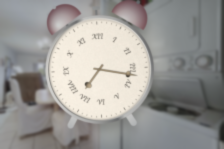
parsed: **7:17**
